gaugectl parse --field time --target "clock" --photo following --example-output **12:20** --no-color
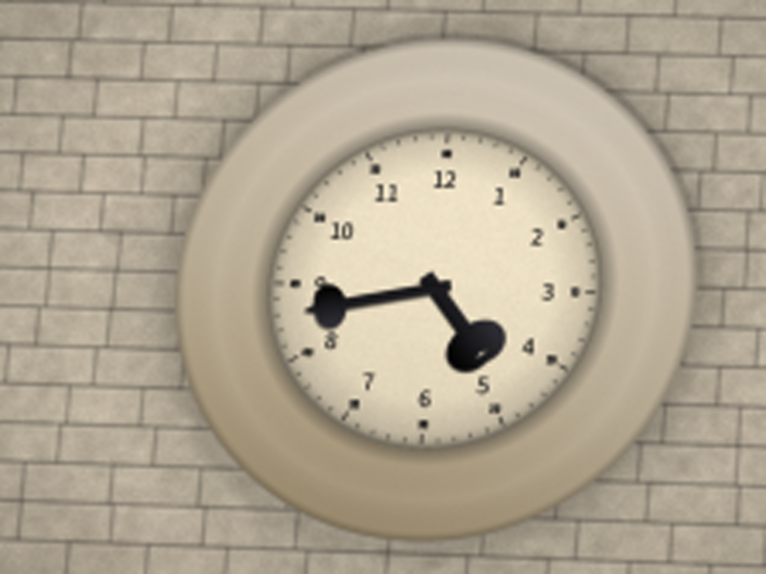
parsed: **4:43**
